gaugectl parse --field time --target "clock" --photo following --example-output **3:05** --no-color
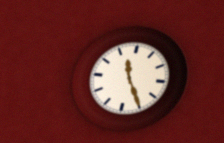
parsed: **11:25**
